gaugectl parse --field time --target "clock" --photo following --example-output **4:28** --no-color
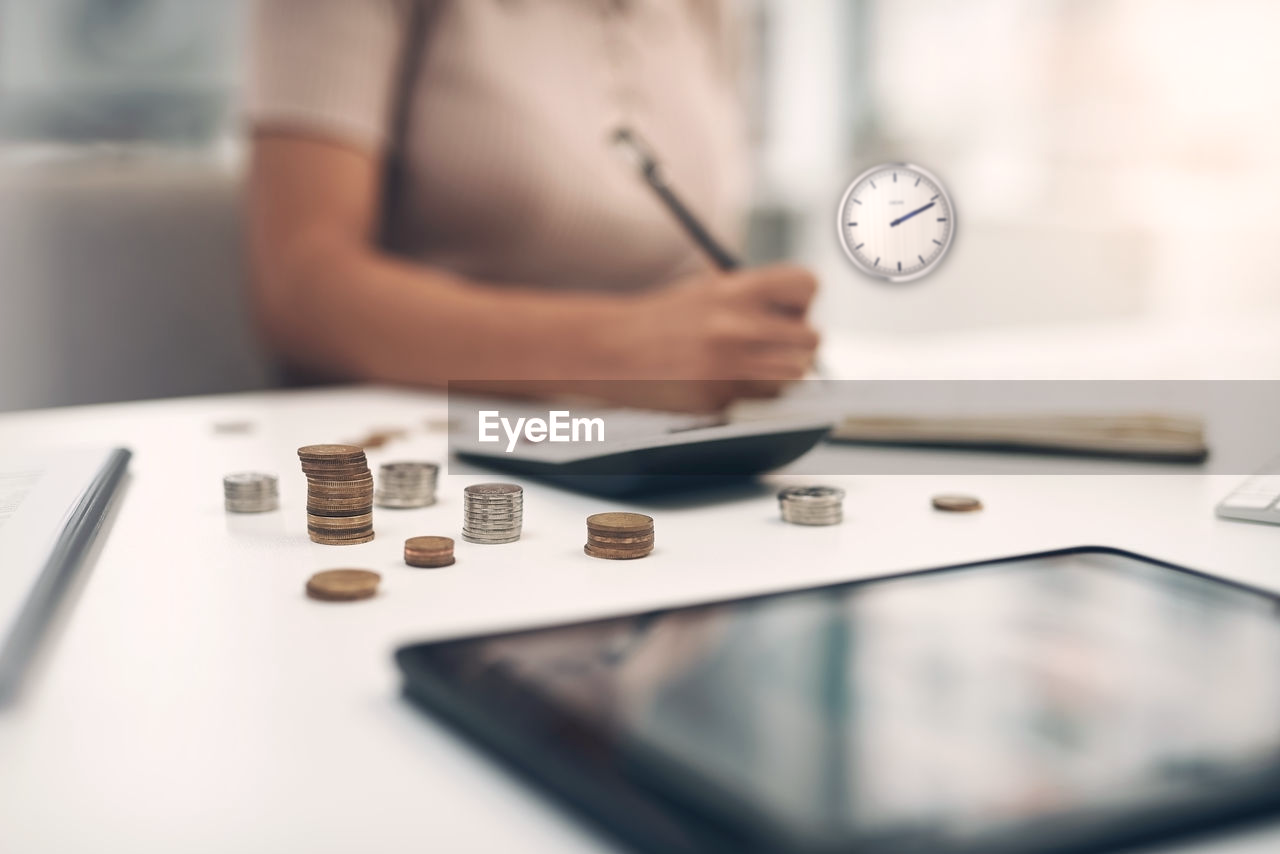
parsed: **2:11**
